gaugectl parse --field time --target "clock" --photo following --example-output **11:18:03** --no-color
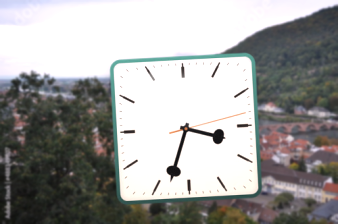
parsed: **3:33:13**
